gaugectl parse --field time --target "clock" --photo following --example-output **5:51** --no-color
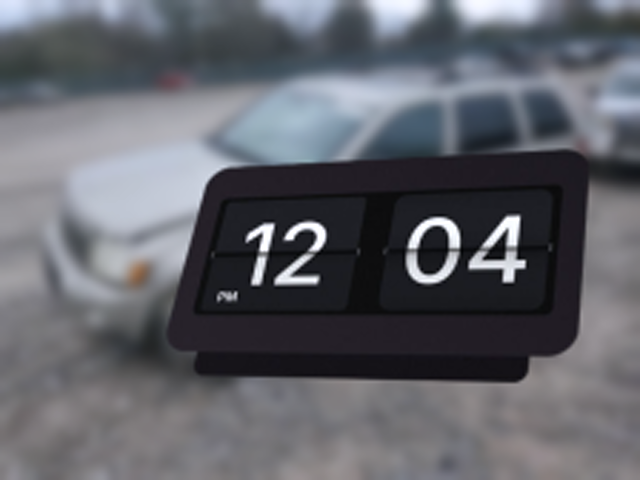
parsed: **12:04**
